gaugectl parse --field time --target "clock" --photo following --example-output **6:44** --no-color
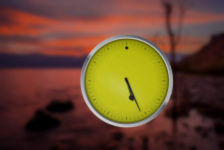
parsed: **5:26**
